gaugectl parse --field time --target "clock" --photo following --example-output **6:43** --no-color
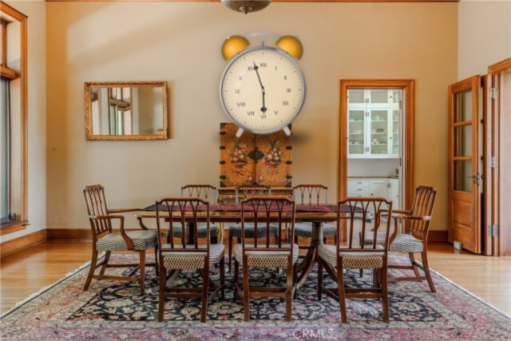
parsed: **5:57**
